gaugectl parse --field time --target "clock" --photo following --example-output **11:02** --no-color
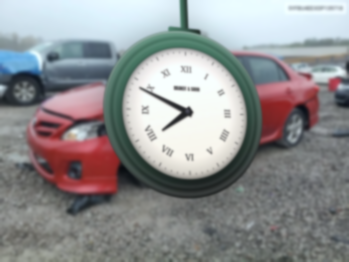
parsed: **7:49**
